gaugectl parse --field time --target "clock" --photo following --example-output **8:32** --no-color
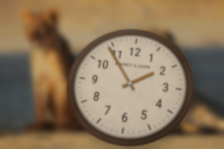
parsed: **1:54**
